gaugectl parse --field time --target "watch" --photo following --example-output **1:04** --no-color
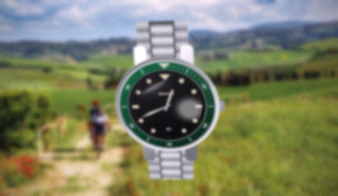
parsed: **12:41**
